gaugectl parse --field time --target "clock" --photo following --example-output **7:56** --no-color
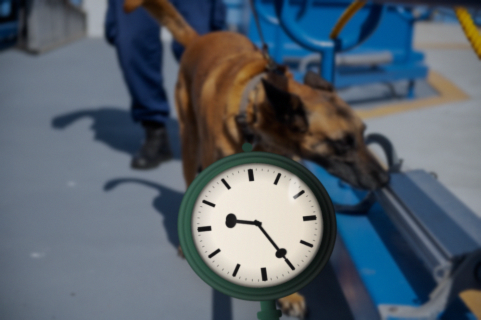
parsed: **9:25**
